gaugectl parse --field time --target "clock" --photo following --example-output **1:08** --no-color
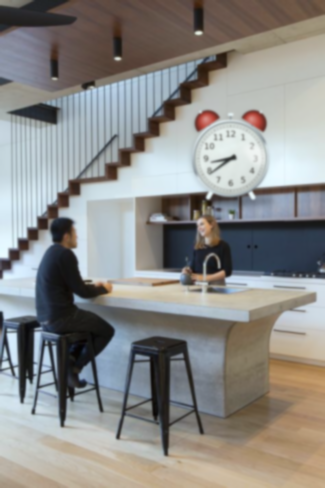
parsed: **8:39**
